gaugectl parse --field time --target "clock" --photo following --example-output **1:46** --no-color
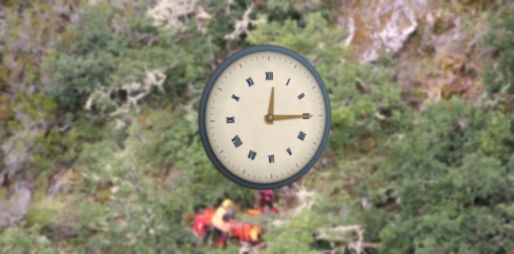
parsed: **12:15**
